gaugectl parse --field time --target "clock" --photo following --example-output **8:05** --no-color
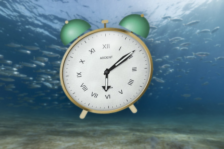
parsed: **6:09**
